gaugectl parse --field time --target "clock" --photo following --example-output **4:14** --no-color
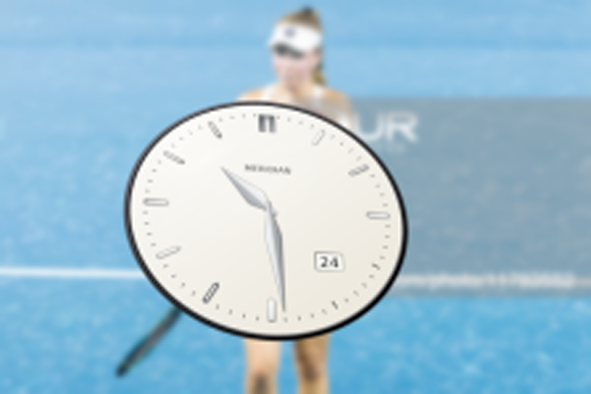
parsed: **10:29**
